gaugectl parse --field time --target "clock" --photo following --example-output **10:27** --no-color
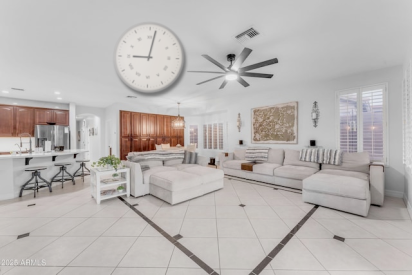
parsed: **9:02**
